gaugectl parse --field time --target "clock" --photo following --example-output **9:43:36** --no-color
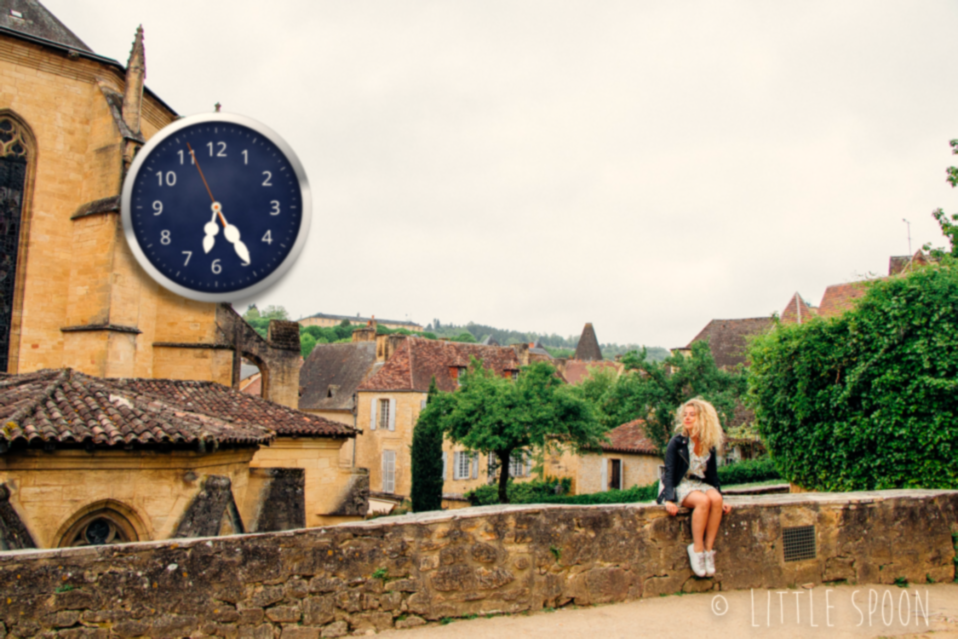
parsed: **6:24:56**
